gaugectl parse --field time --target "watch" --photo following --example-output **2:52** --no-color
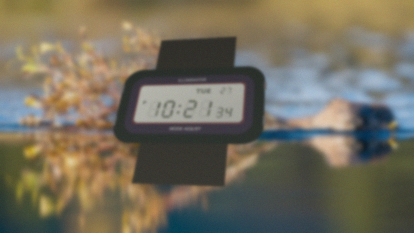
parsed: **10:21**
